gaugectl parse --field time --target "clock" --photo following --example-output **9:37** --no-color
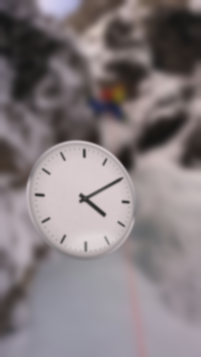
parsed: **4:10**
